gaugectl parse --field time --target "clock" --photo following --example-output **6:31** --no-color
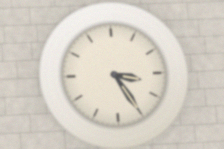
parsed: **3:25**
